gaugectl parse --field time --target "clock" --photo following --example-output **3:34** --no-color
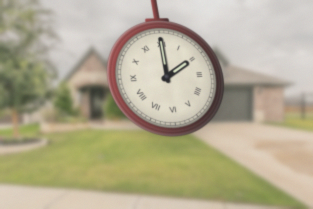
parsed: **2:00**
